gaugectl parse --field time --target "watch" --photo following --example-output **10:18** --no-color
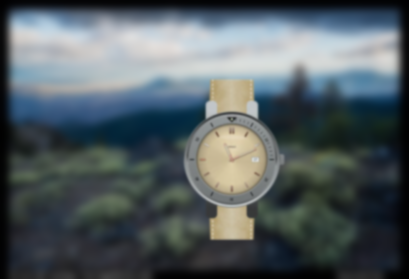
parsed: **11:11**
